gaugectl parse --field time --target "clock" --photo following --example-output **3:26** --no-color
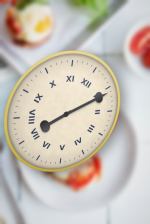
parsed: **7:06**
